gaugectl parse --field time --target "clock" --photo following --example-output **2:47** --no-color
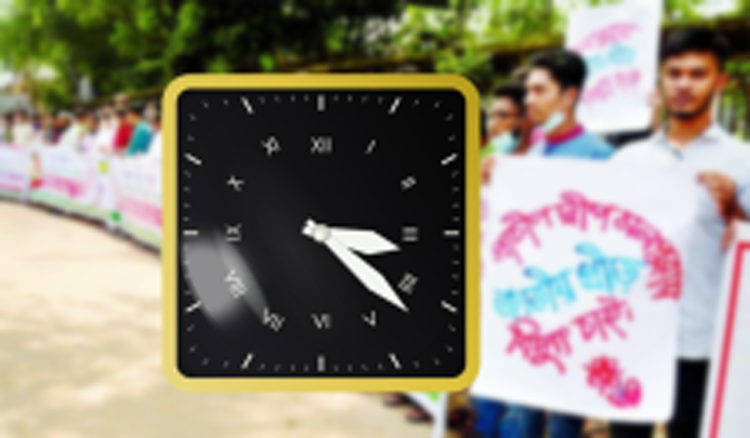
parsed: **3:22**
